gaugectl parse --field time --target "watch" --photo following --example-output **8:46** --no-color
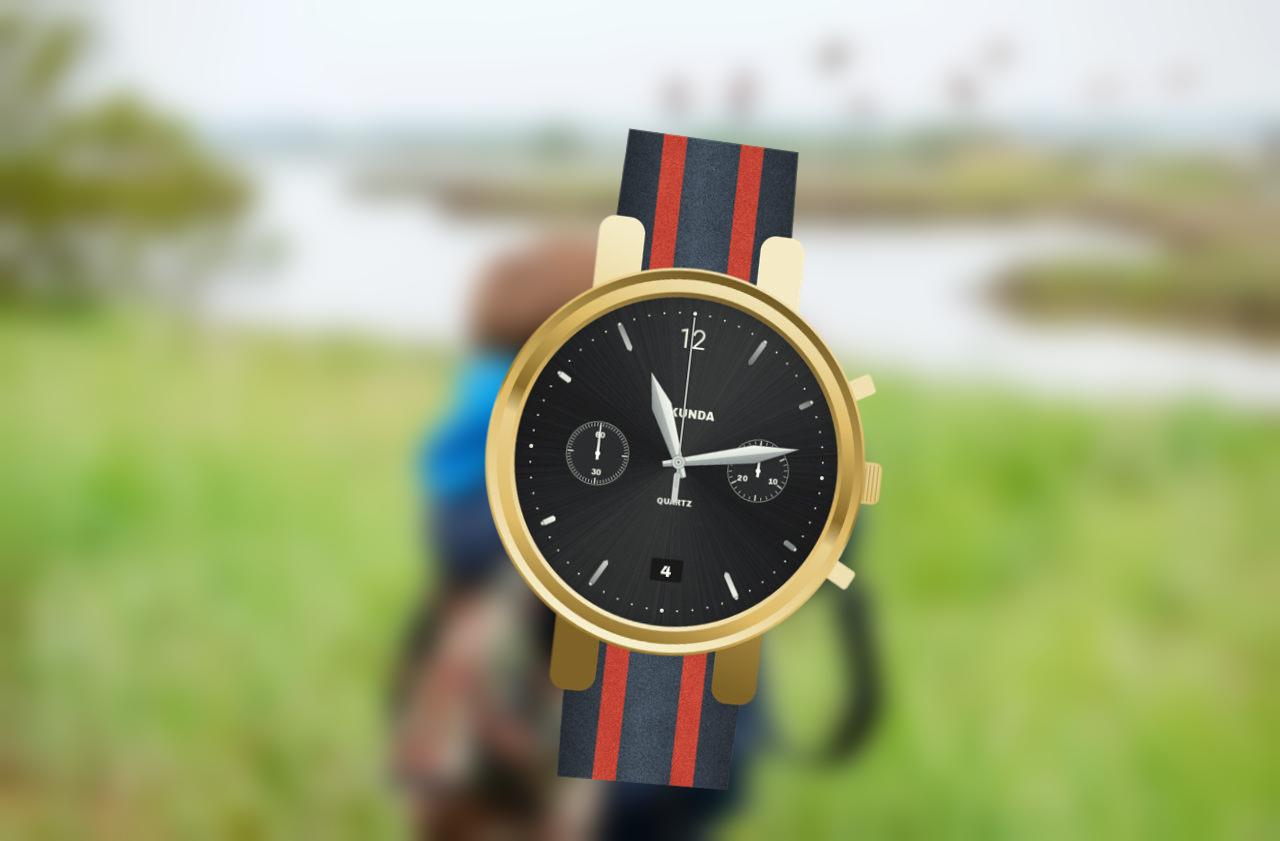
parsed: **11:13**
